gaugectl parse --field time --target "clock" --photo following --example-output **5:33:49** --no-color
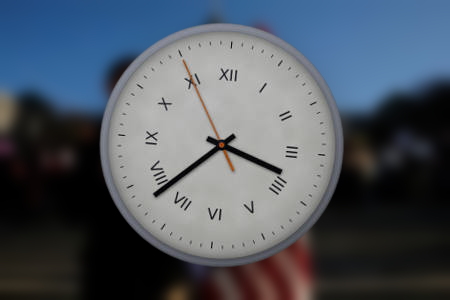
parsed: **3:37:55**
